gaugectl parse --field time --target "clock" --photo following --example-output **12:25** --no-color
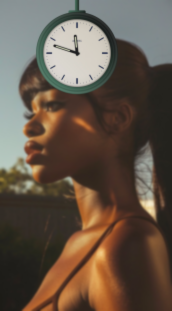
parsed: **11:48**
